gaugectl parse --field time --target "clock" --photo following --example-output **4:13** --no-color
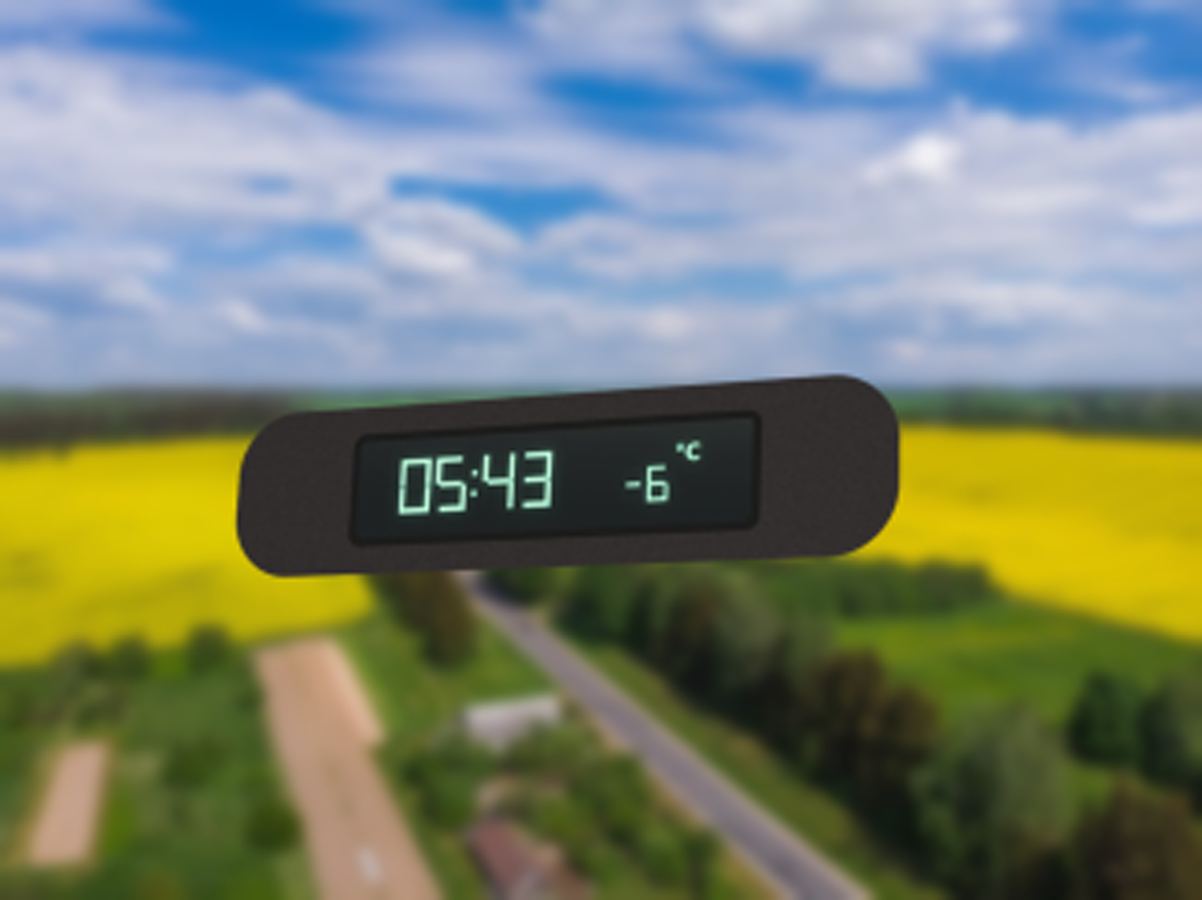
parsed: **5:43**
